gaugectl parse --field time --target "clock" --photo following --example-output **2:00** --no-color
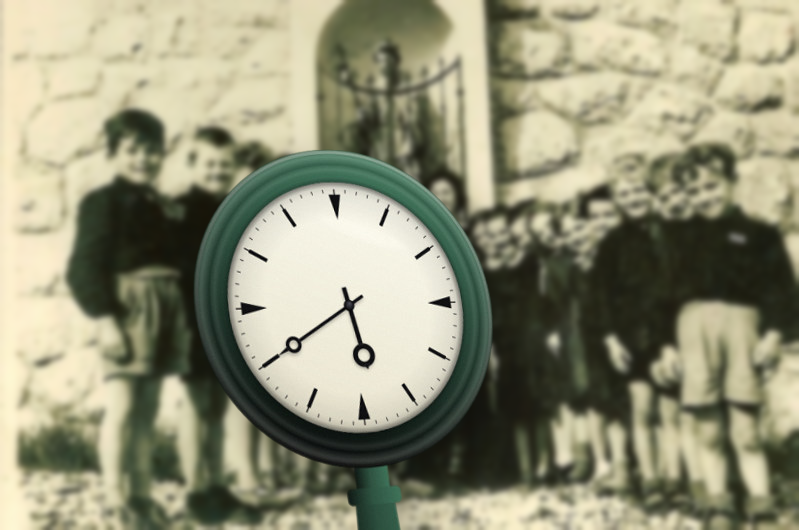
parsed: **5:40**
